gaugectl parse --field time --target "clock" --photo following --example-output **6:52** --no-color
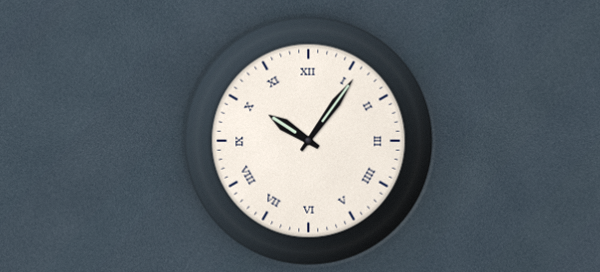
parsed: **10:06**
